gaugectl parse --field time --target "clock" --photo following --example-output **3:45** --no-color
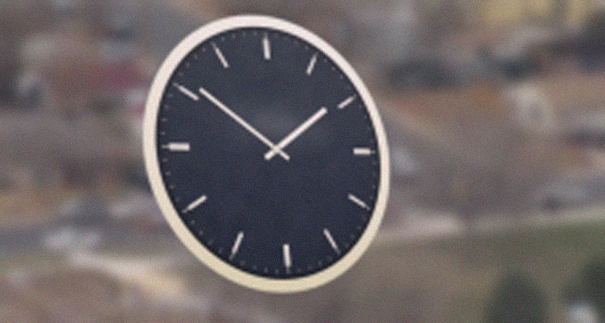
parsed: **1:51**
